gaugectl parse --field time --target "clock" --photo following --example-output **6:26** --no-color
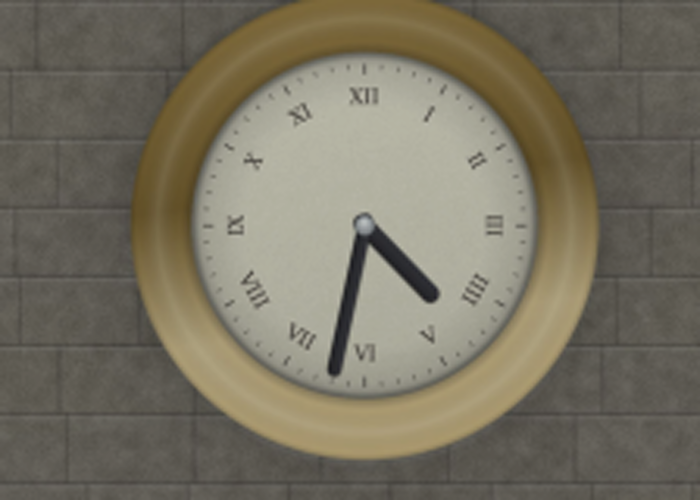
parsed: **4:32**
